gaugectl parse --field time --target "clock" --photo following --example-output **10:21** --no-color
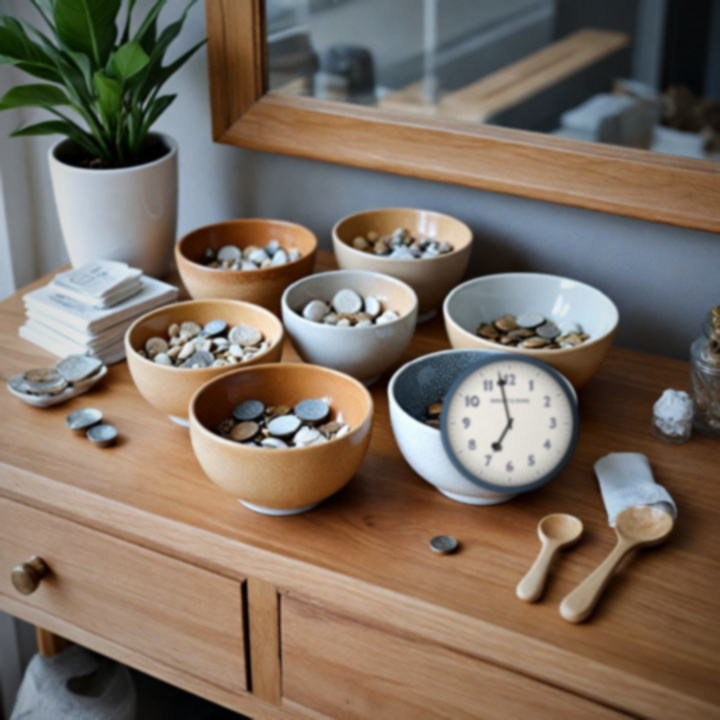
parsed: **6:58**
